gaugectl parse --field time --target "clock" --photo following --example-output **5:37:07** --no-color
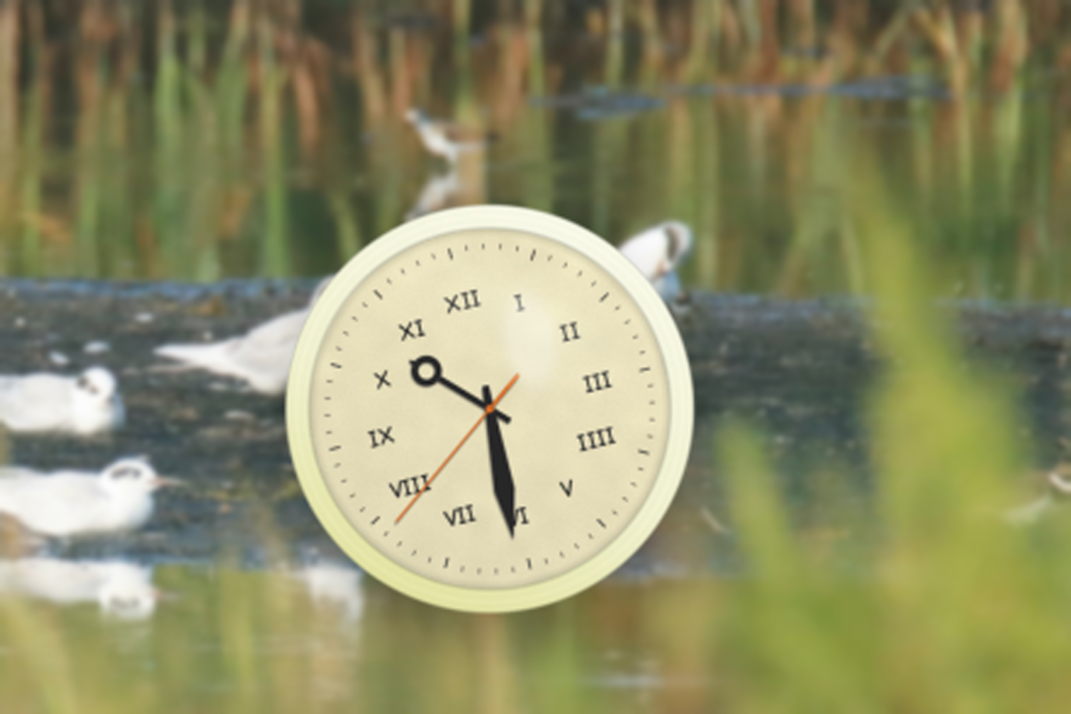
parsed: **10:30:39**
